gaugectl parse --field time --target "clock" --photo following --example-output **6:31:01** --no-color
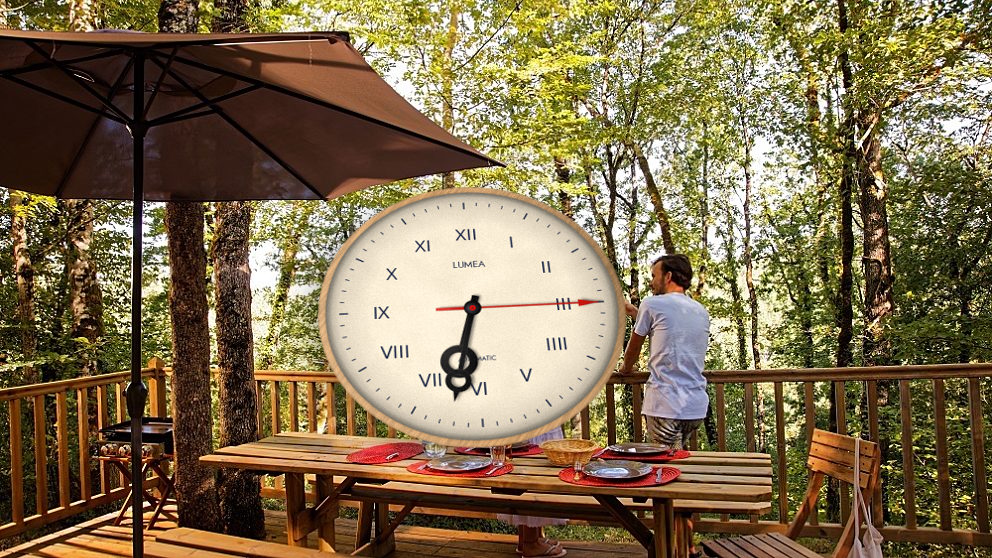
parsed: **6:32:15**
